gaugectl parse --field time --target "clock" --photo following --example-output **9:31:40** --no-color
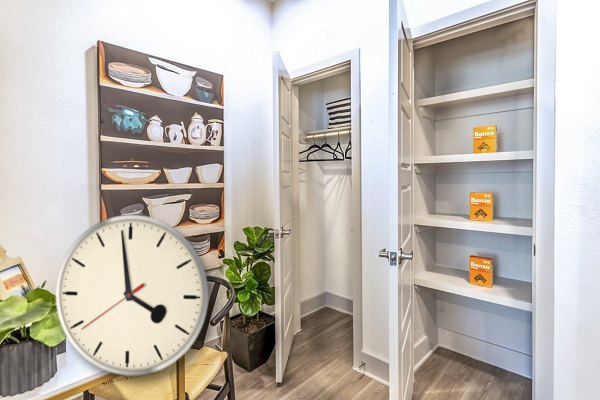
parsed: **3:58:39**
